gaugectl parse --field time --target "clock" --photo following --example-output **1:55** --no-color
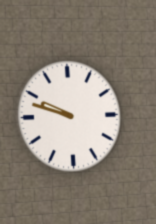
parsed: **9:48**
